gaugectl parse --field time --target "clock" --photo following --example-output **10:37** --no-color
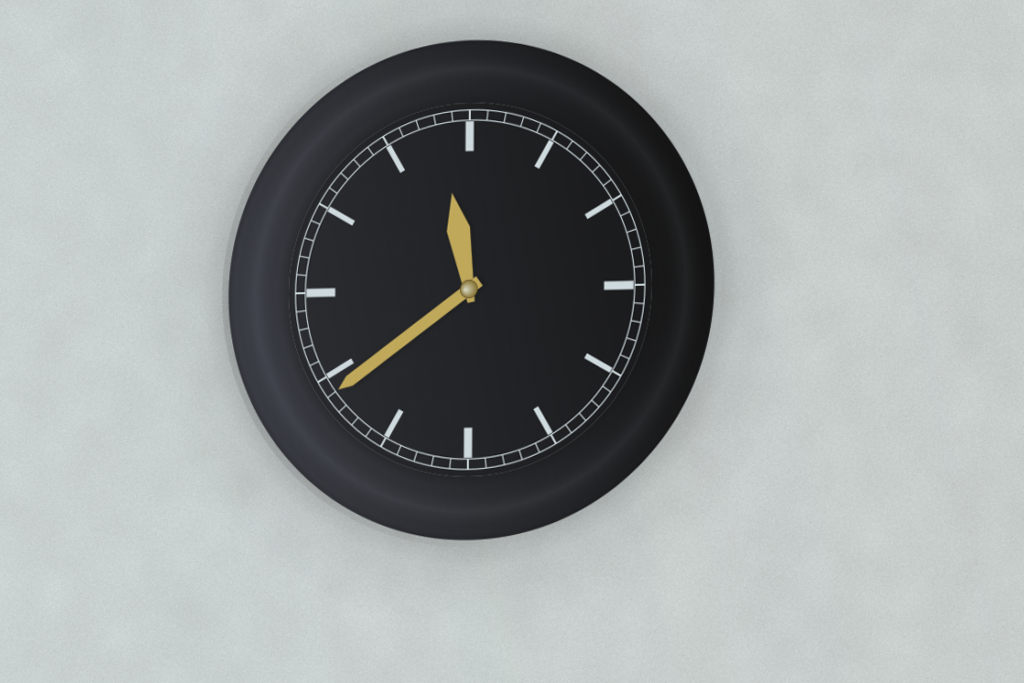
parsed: **11:39**
